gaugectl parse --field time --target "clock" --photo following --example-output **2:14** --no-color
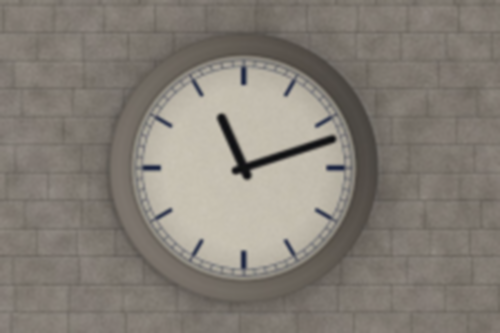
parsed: **11:12**
